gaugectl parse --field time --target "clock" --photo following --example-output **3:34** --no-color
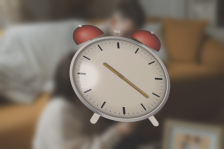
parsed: **10:22**
